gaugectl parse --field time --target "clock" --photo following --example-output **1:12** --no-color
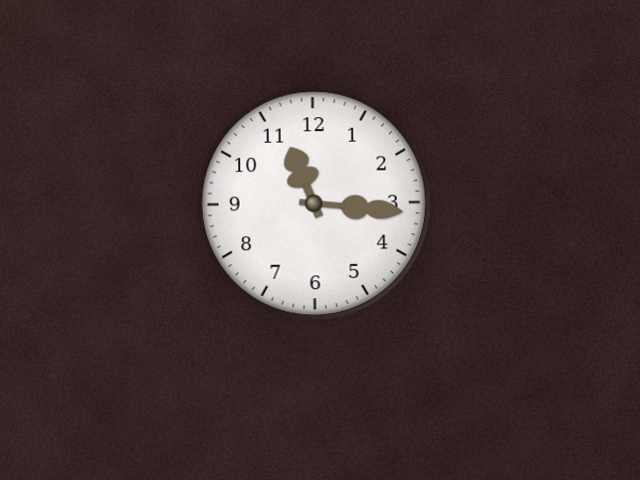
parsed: **11:16**
